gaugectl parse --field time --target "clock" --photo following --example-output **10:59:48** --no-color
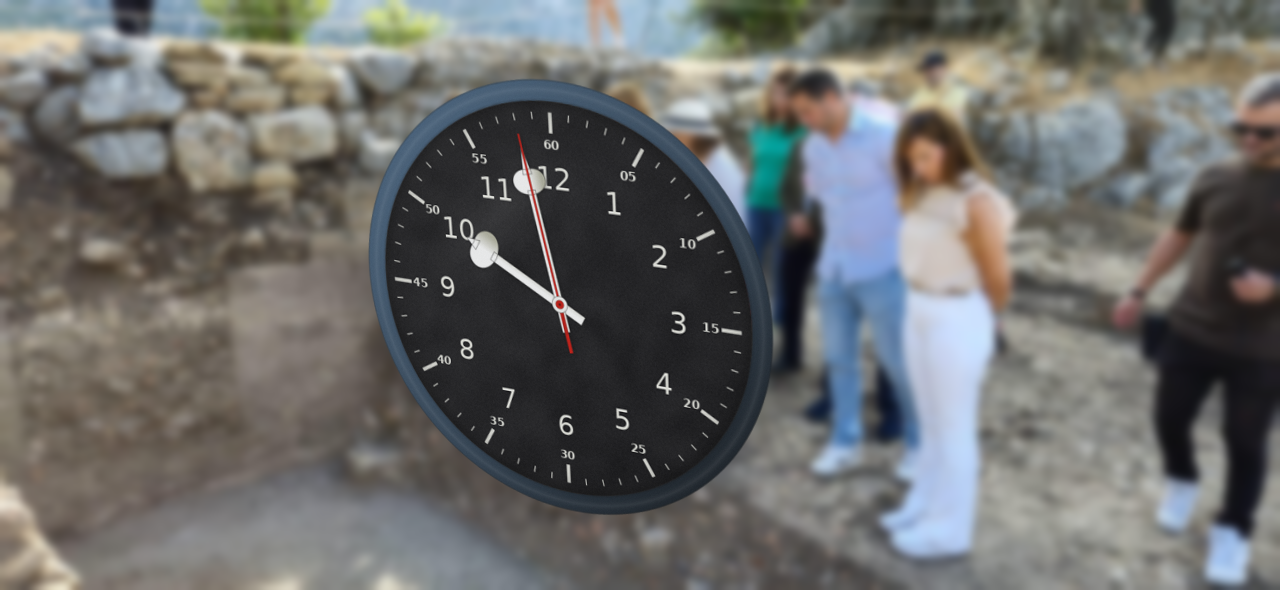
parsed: **9:57:58**
